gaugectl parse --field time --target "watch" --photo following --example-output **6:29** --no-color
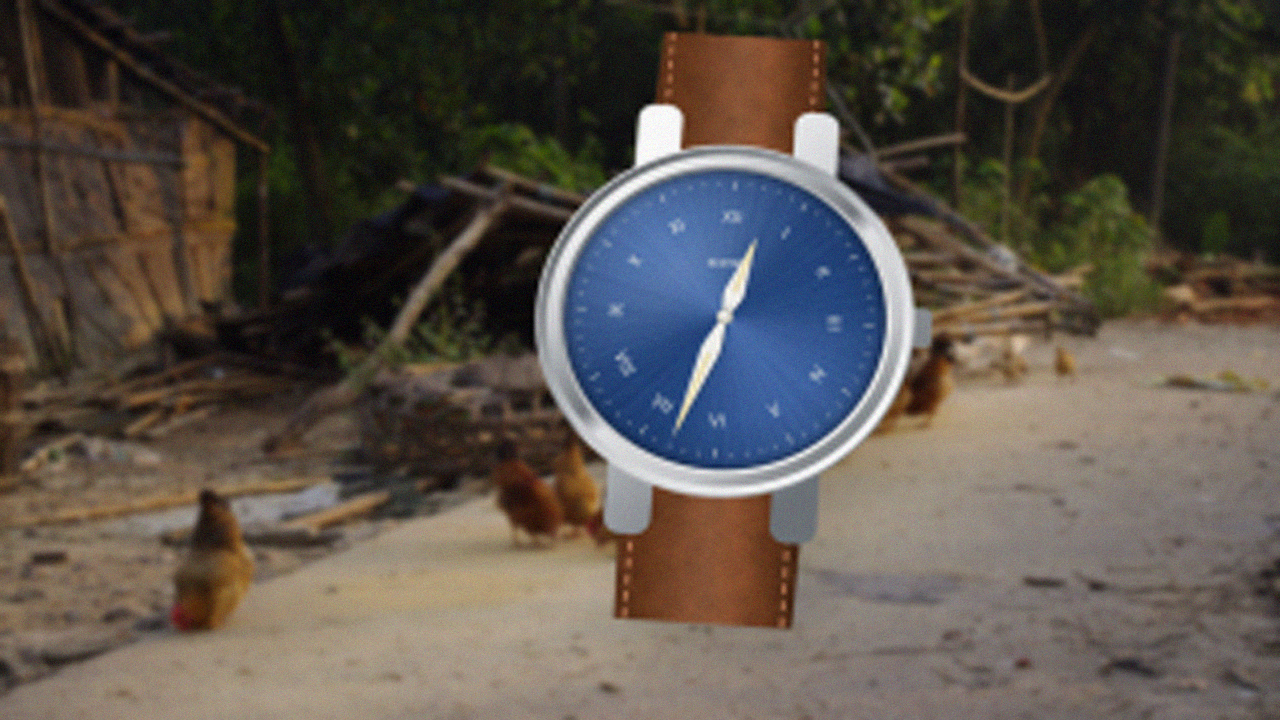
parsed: **12:33**
